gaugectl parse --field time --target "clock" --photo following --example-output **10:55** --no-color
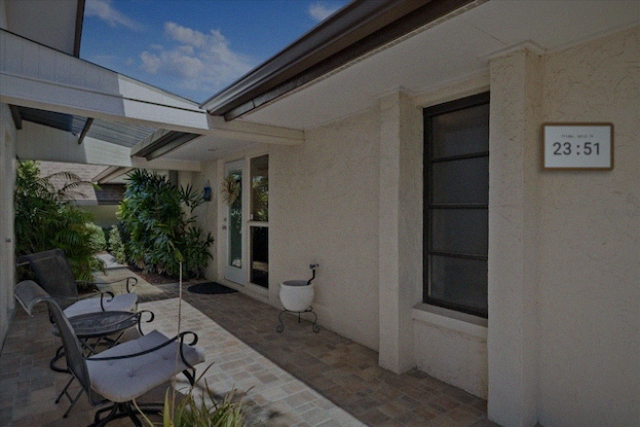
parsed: **23:51**
